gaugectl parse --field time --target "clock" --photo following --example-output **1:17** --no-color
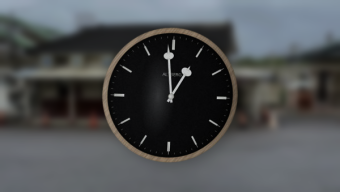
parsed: **12:59**
